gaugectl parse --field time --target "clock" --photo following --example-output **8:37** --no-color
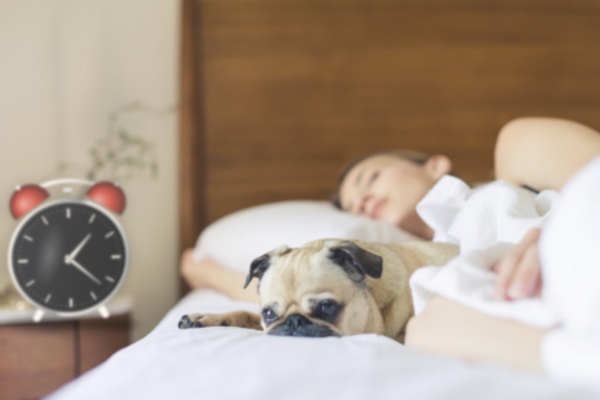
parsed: **1:22**
